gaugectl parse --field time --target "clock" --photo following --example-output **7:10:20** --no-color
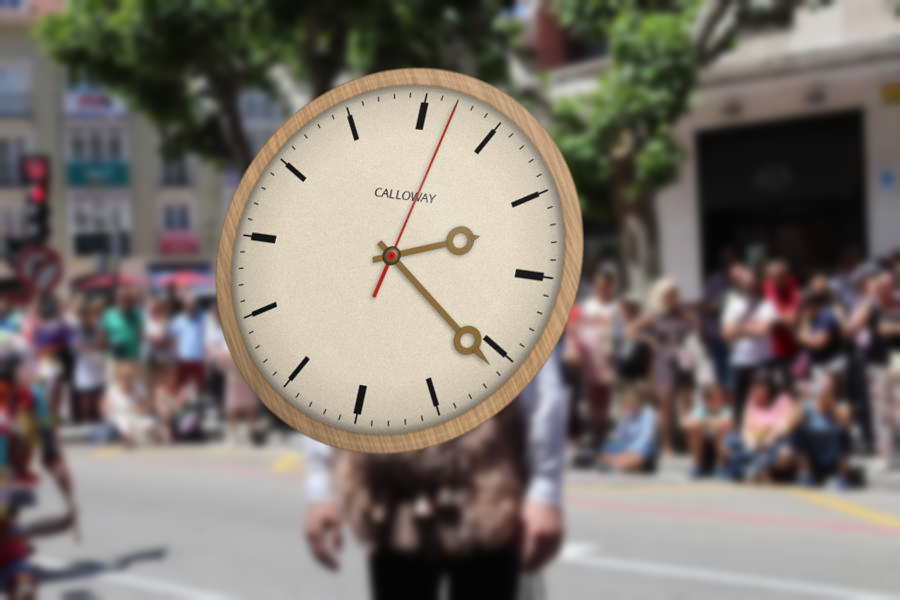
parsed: **2:21:02**
